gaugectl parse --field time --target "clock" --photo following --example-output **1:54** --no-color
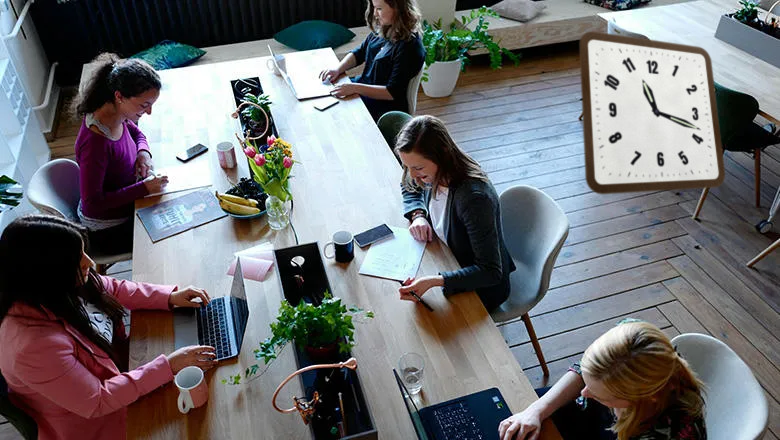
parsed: **11:18**
